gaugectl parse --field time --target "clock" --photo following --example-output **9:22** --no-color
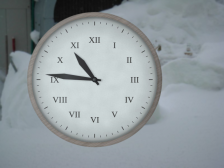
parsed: **10:46**
